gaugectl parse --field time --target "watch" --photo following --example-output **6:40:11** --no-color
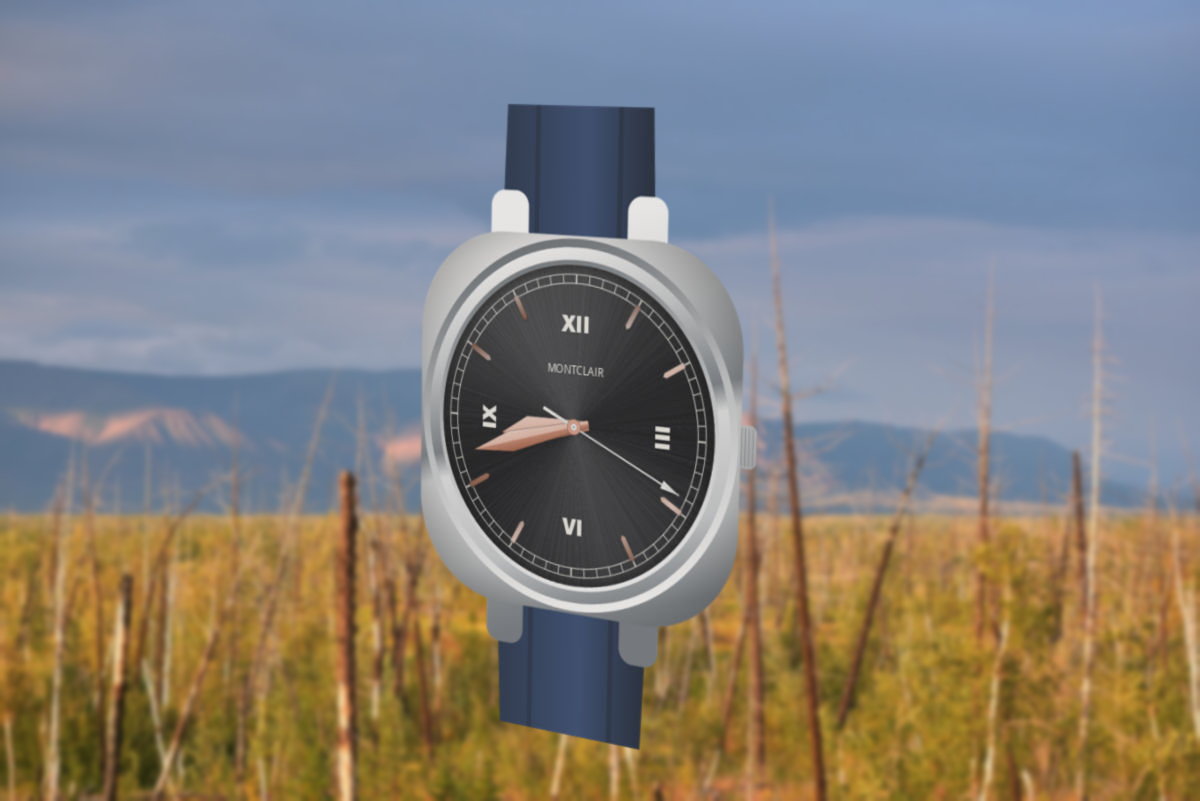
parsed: **8:42:19**
